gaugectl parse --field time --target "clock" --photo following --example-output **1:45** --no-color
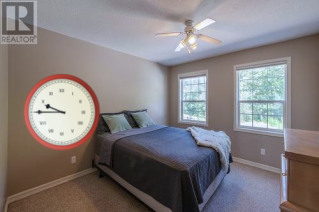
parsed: **9:45**
